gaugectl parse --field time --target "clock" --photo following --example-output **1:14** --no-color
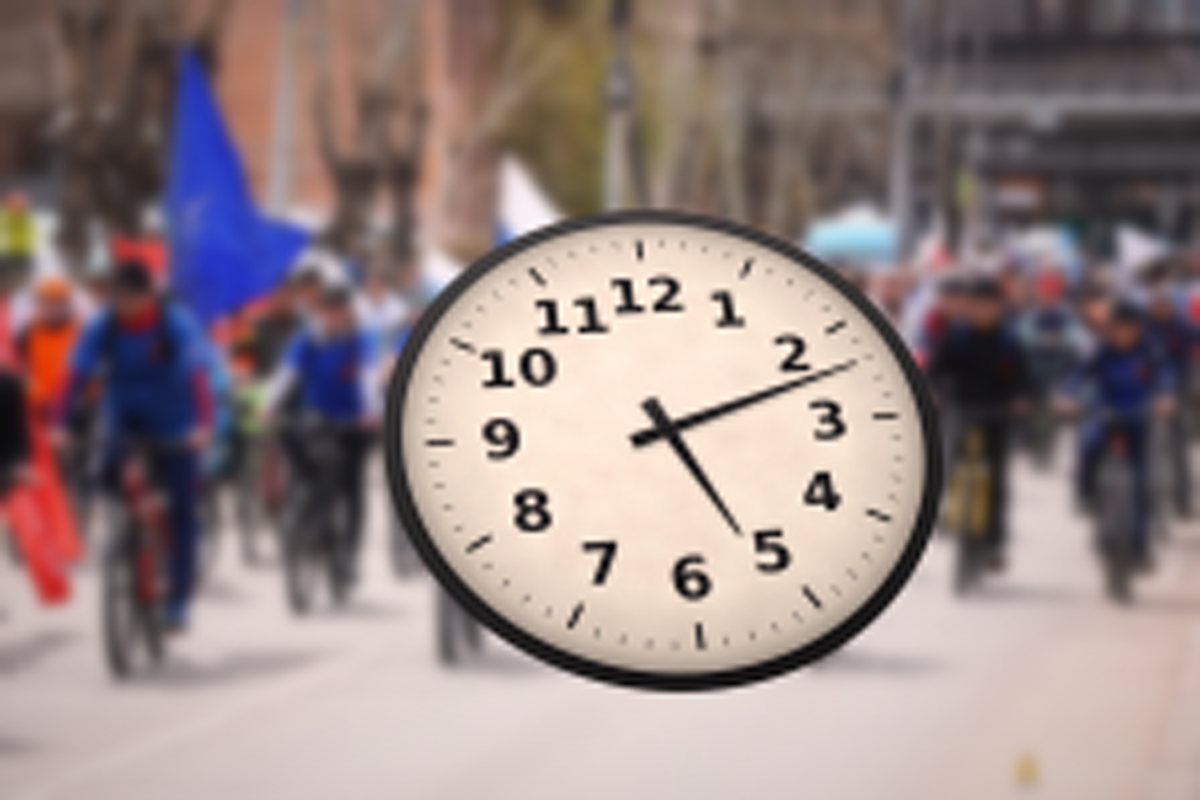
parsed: **5:12**
